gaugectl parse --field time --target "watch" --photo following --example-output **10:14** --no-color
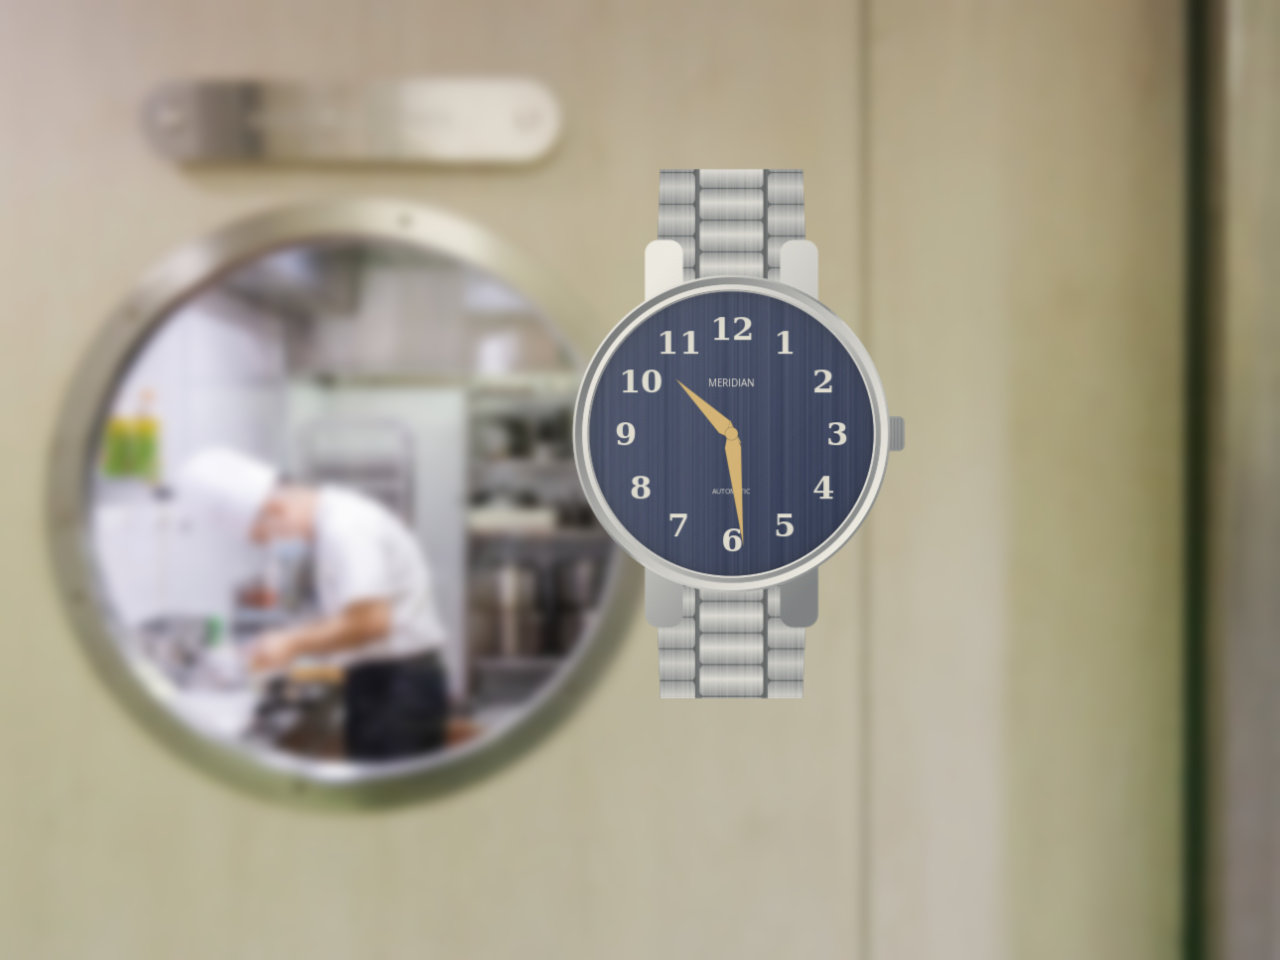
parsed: **10:29**
